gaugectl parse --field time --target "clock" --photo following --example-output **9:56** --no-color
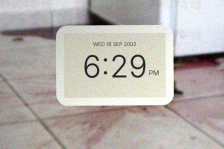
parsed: **6:29**
